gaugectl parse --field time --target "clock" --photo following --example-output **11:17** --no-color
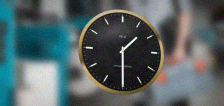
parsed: **1:30**
